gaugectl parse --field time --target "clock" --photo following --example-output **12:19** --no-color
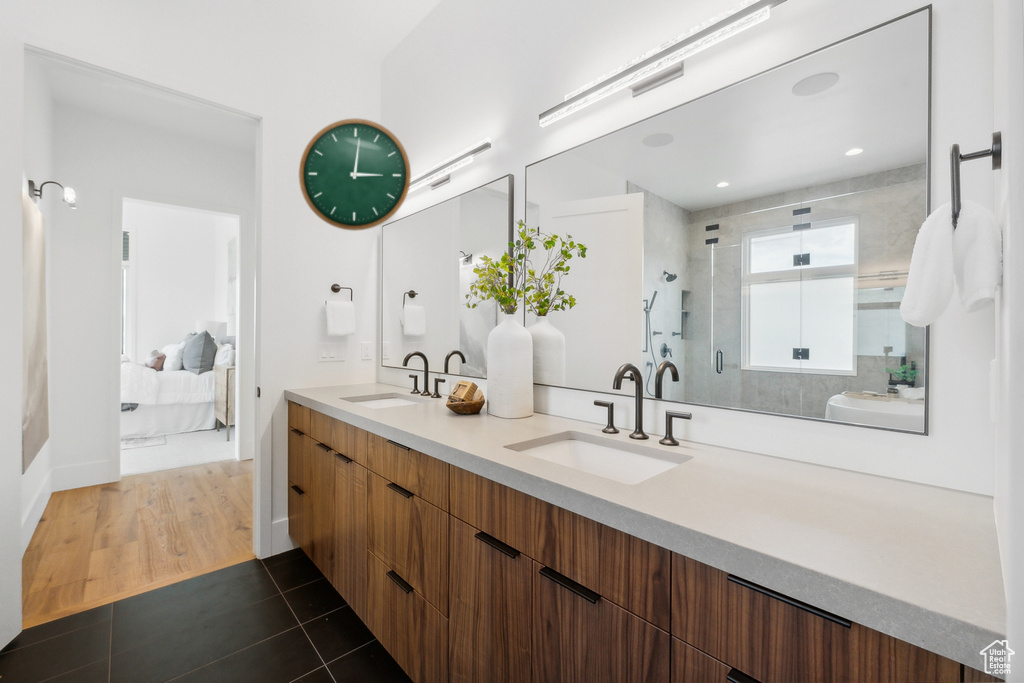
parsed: **3:01**
